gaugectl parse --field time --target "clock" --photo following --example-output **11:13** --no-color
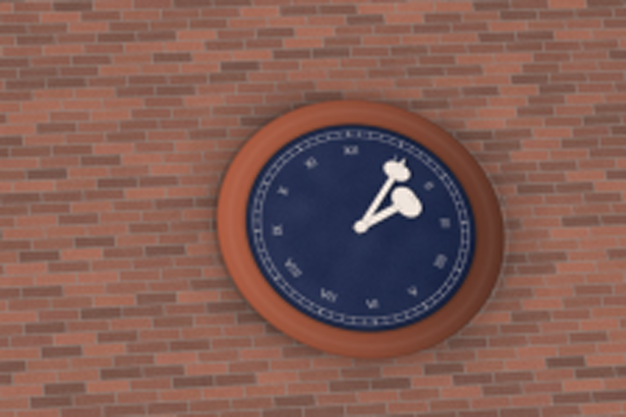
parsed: **2:06**
